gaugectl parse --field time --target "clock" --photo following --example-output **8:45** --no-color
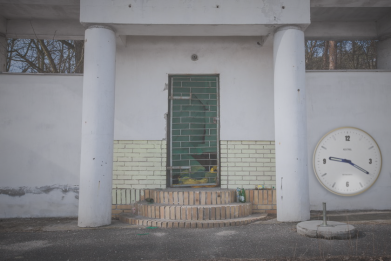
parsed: **9:20**
